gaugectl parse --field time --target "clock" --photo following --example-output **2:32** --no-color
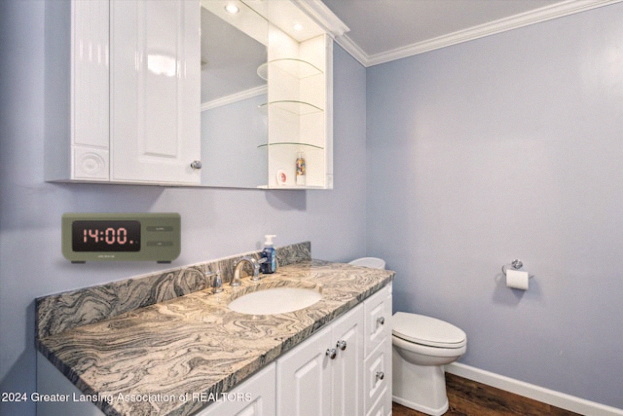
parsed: **14:00**
